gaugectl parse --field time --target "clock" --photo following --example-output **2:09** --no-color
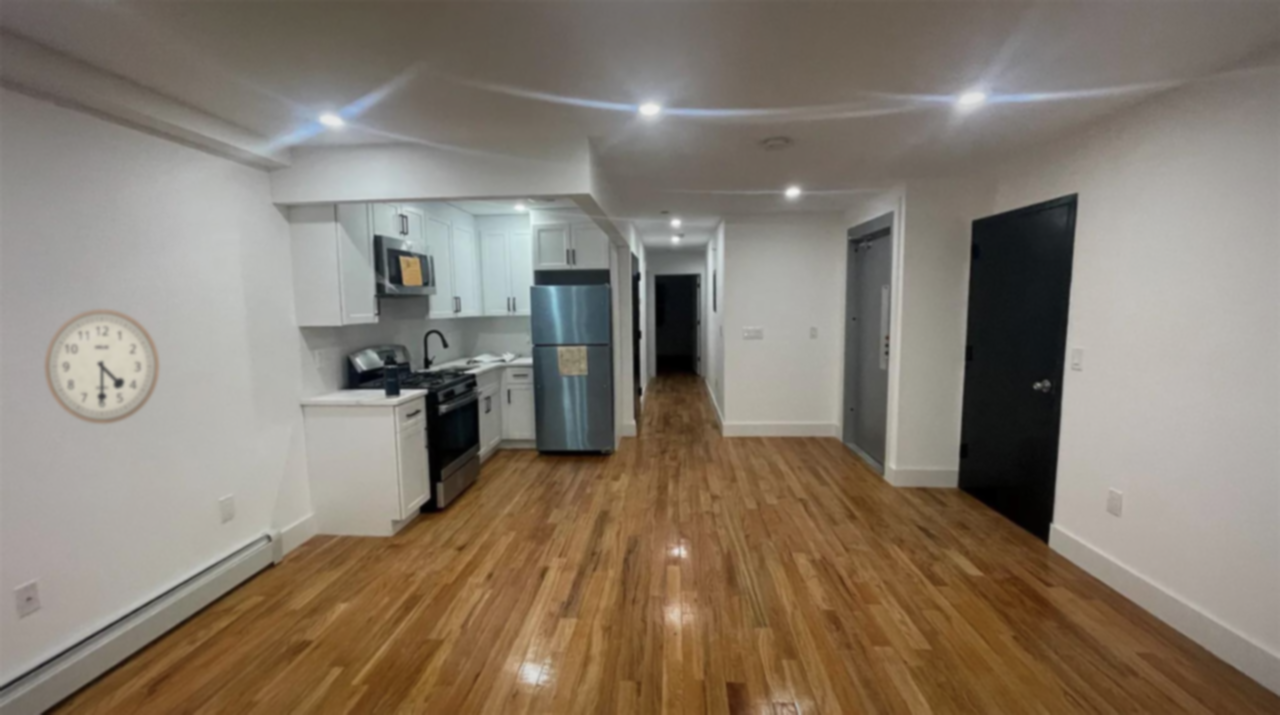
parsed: **4:30**
